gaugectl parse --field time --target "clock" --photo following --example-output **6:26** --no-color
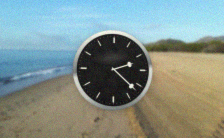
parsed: **2:22**
